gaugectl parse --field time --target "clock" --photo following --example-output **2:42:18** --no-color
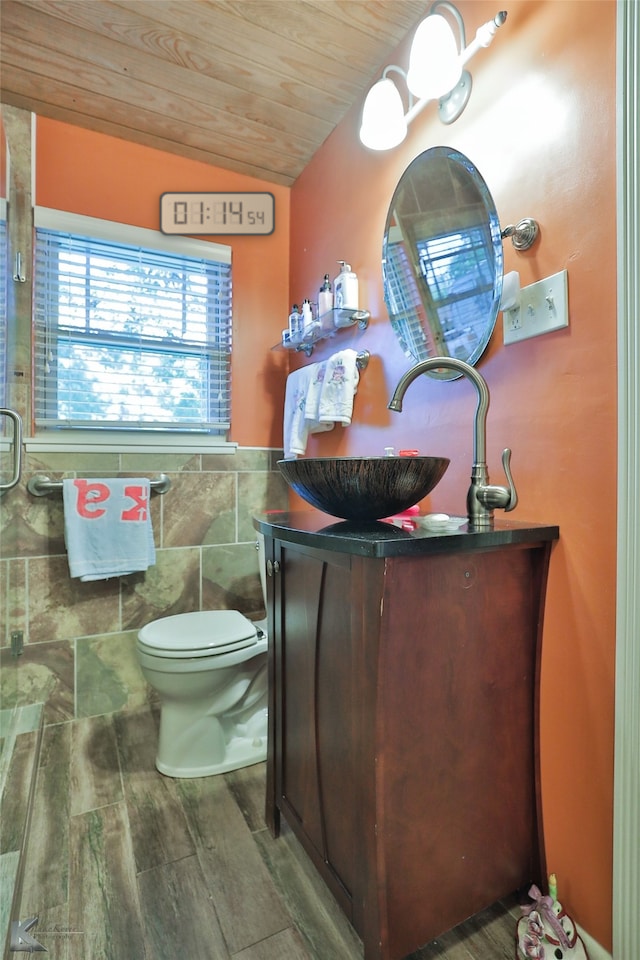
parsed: **1:14:54**
